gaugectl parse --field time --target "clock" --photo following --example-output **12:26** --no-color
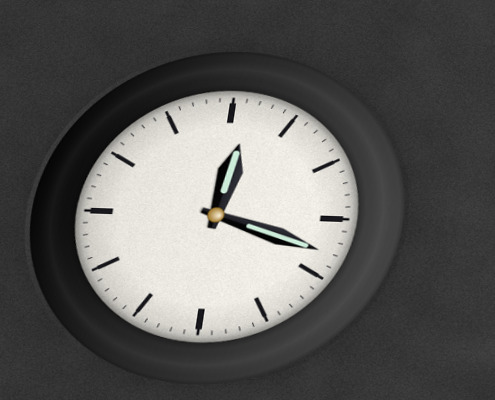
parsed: **12:18**
